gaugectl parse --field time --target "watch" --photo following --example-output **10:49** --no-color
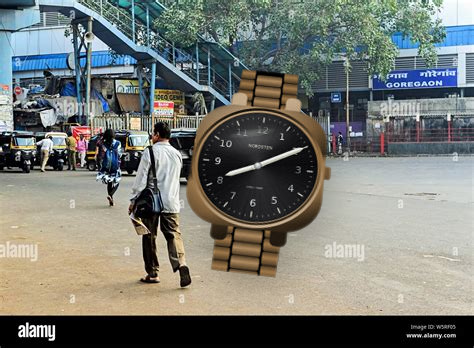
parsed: **8:10**
